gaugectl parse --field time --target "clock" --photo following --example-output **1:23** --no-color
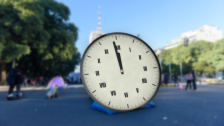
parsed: **11:59**
